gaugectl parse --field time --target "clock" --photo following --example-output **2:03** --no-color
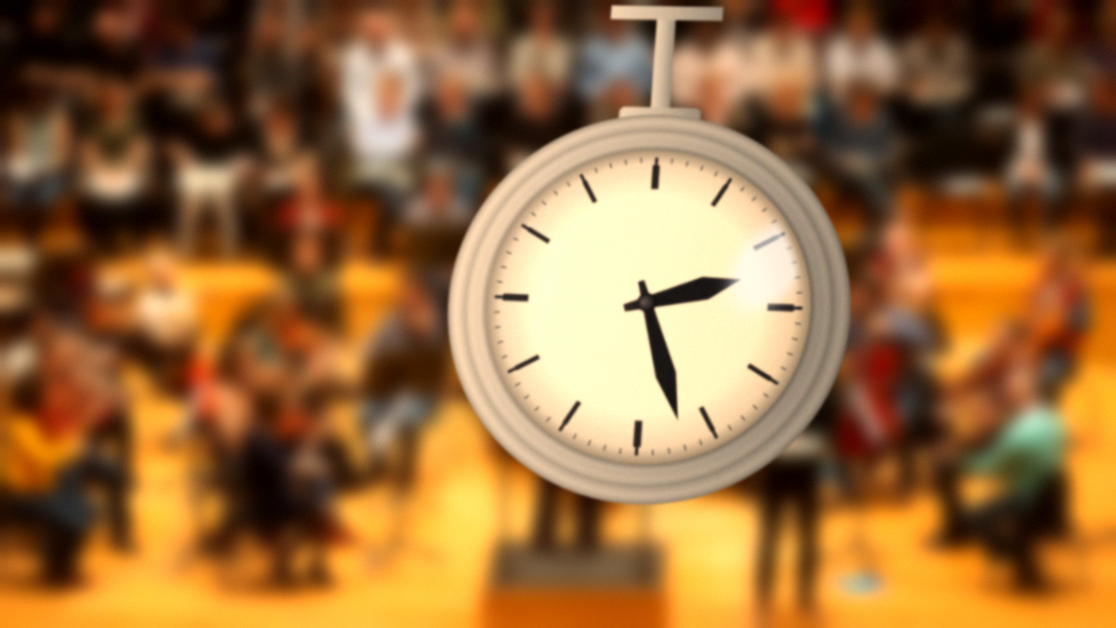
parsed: **2:27**
